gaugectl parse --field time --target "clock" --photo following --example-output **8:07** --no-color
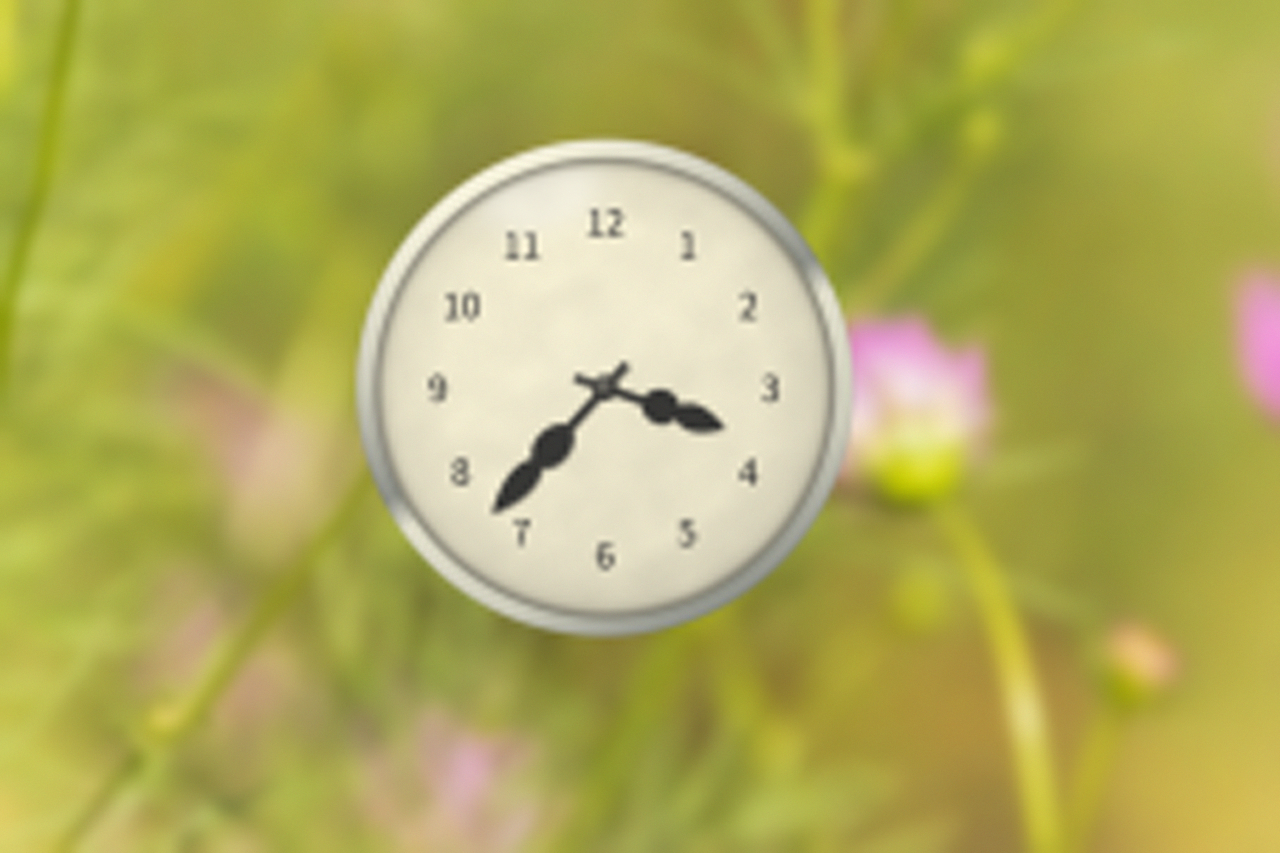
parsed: **3:37**
